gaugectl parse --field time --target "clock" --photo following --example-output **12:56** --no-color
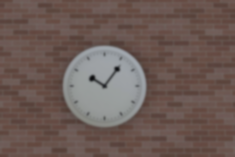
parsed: **10:06**
